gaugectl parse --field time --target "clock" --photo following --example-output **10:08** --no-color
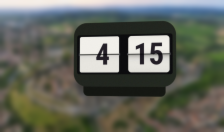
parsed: **4:15**
